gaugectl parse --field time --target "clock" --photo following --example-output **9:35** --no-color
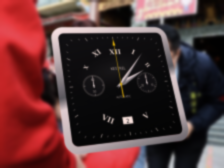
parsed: **2:07**
